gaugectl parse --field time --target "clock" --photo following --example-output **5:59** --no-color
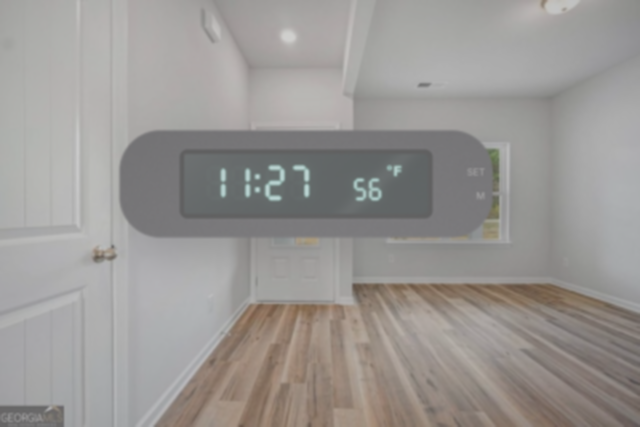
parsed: **11:27**
